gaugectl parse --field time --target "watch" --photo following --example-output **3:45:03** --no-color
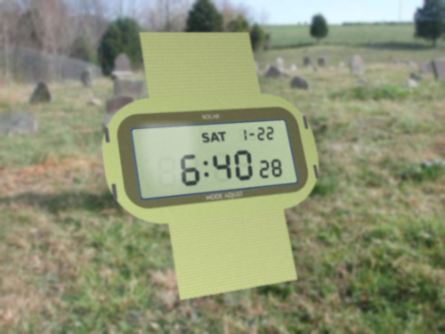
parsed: **6:40:28**
